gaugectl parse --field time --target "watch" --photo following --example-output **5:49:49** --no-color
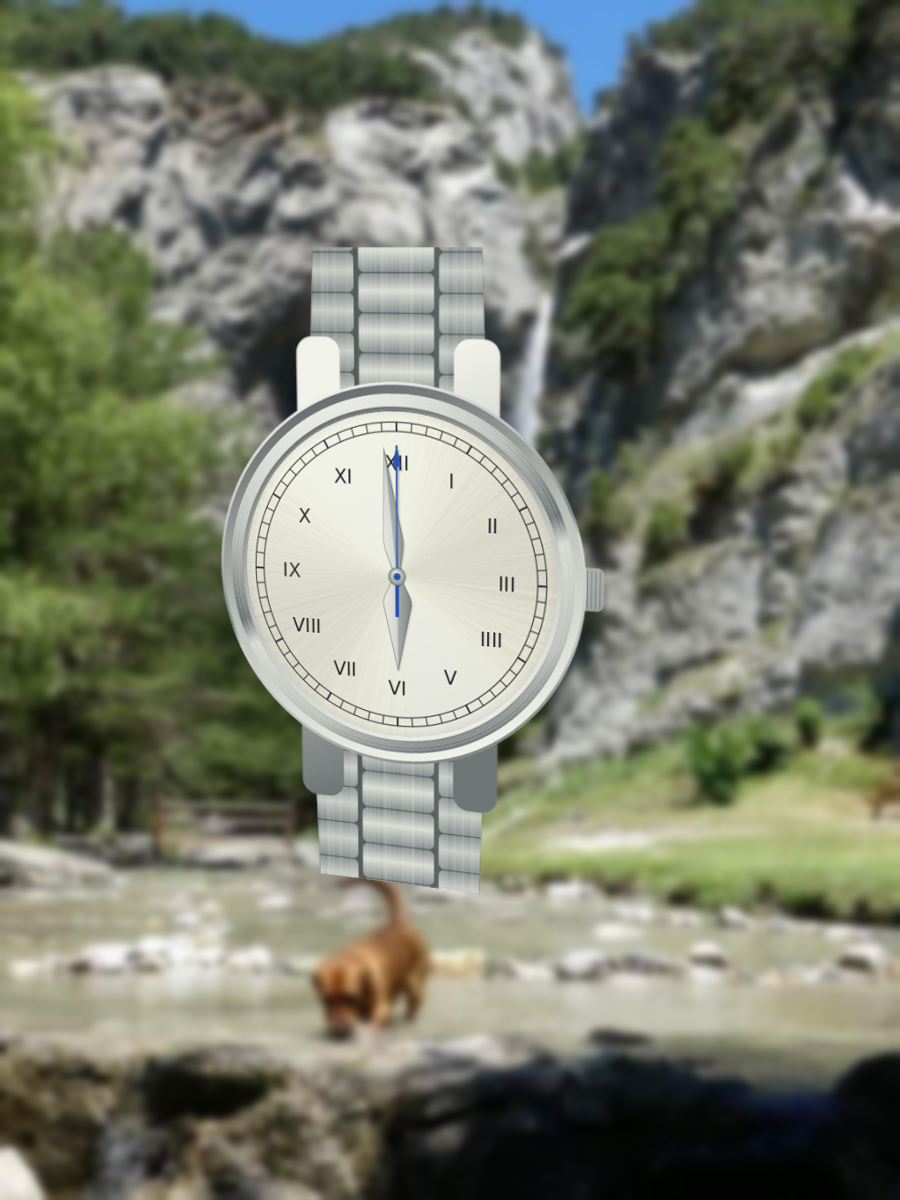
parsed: **5:59:00**
